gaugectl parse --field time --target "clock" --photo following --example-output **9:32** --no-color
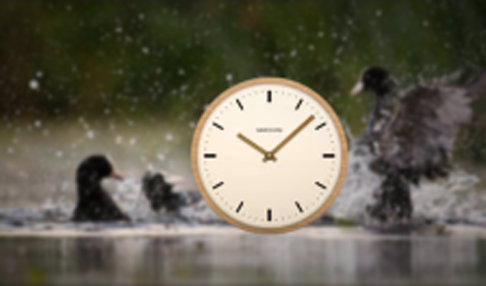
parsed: **10:08**
